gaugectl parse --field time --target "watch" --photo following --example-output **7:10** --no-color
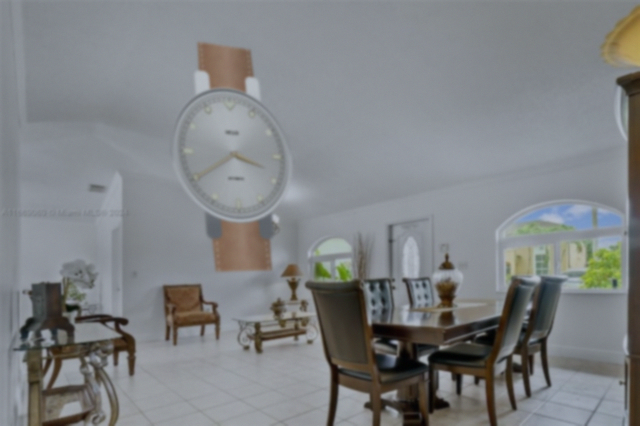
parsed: **3:40**
